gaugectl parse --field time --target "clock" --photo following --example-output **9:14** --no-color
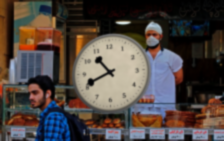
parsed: **10:41**
